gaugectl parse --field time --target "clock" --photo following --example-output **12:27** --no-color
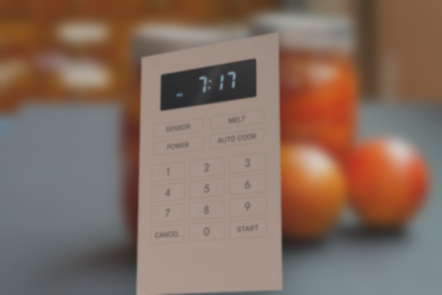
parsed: **7:17**
